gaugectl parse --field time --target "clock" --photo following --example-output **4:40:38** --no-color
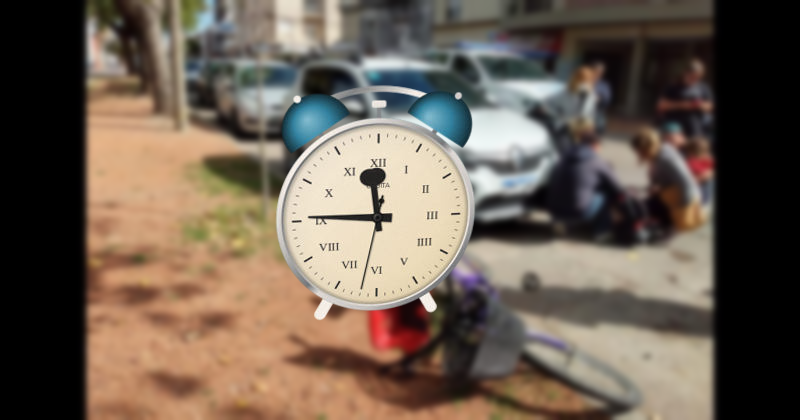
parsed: **11:45:32**
